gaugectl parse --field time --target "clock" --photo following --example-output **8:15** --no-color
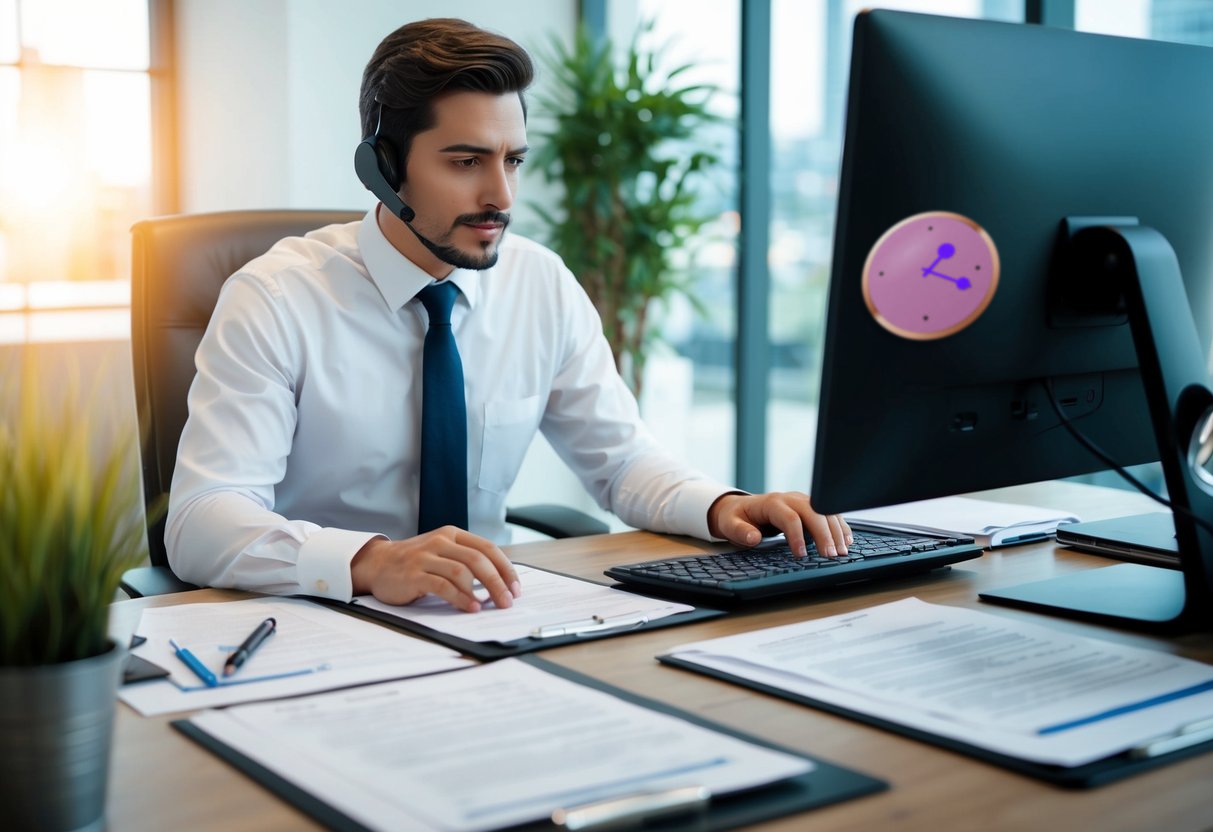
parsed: **1:19**
